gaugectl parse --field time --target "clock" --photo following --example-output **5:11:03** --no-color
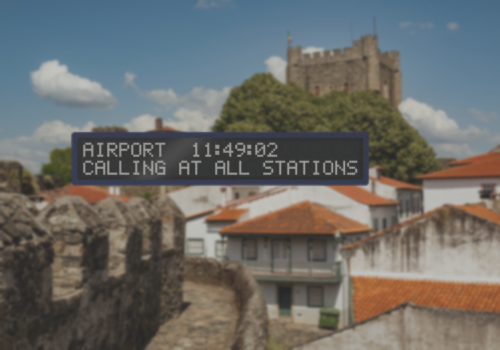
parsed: **11:49:02**
